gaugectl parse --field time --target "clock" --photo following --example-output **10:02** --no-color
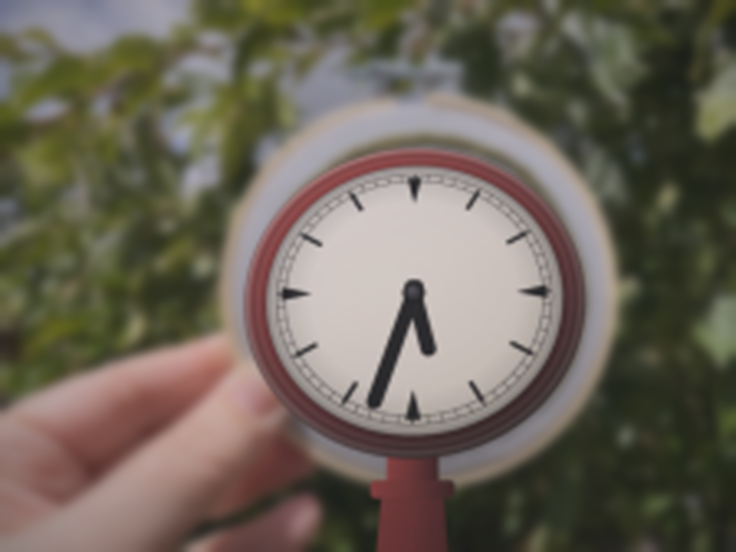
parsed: **5:33**
